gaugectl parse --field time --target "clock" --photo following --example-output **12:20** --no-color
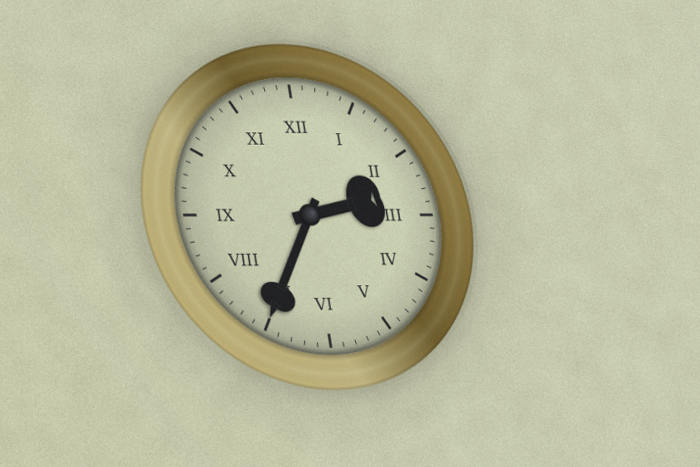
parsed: **2:35**
